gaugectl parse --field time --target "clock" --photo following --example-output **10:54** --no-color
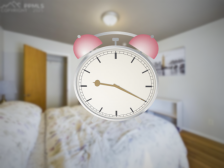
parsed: **9:20**
